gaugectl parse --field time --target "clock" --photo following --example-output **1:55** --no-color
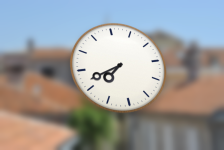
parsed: **7:42**
